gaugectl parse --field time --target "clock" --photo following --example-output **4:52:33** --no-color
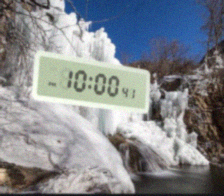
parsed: **10:00:41**
